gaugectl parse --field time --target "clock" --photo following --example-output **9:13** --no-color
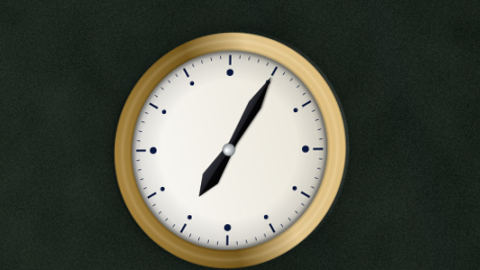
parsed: **7:05**
